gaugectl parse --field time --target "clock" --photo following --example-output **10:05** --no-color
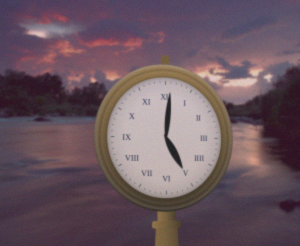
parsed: **5:01**
